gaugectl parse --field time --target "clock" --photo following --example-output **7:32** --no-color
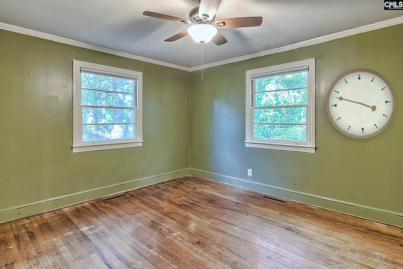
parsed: **3:48**
